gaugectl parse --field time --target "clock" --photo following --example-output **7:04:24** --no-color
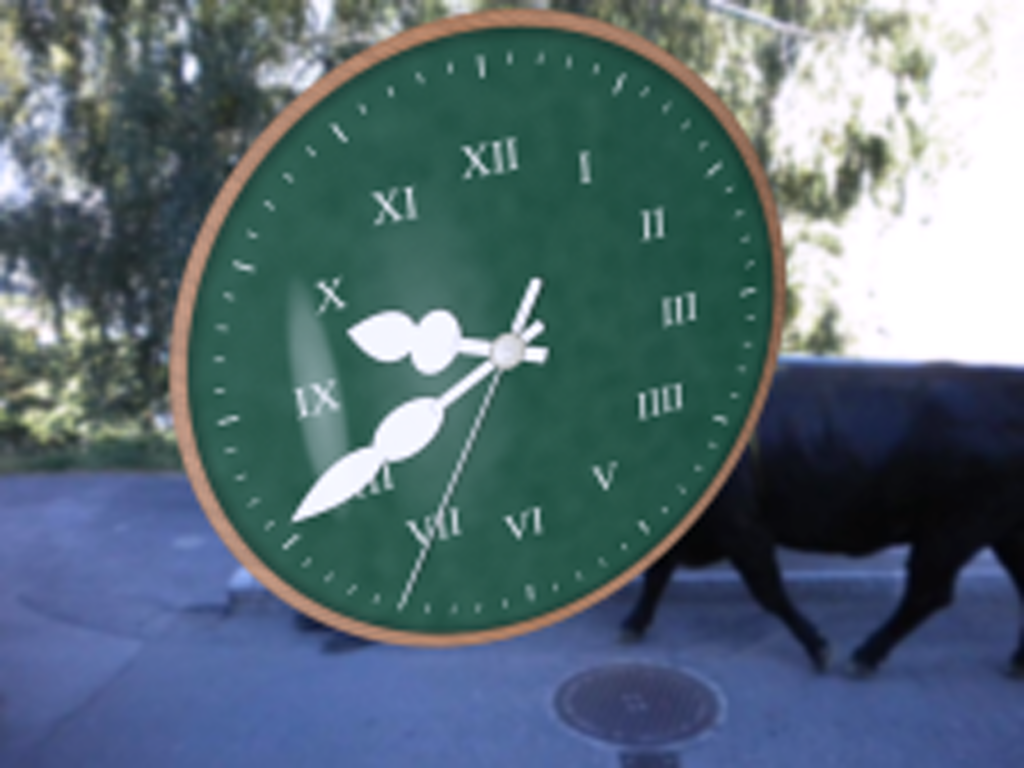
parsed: **9:40:35**
